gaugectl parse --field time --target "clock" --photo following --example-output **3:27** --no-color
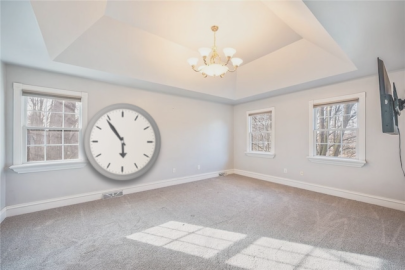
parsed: **5:54**
